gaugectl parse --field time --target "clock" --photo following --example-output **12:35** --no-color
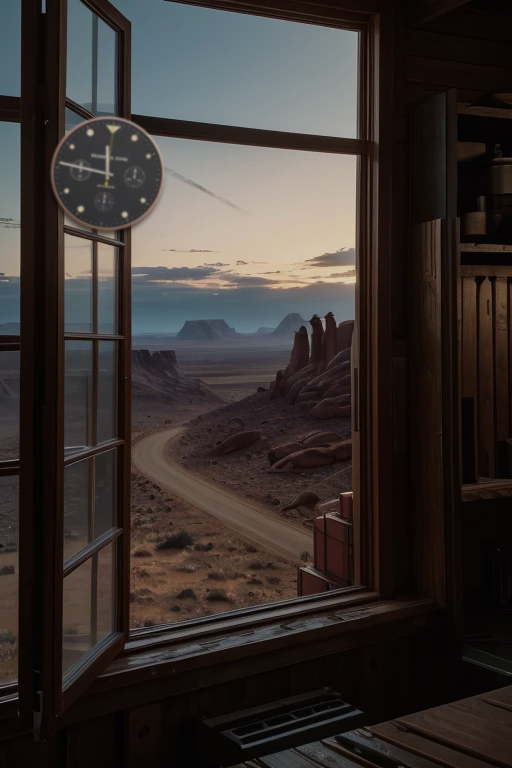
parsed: **11:46**
